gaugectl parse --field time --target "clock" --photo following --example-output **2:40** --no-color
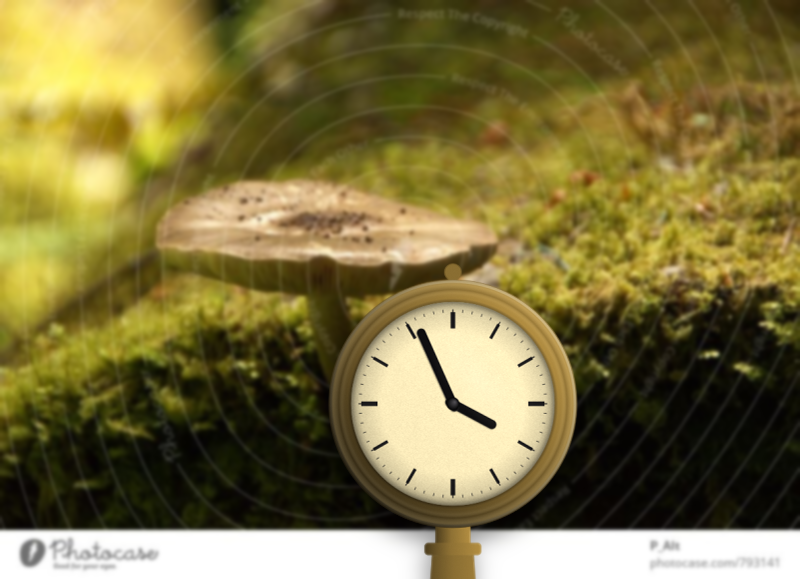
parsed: **3:56**
